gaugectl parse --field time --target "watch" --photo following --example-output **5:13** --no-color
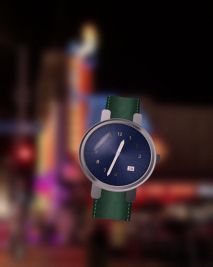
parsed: **12:33**
